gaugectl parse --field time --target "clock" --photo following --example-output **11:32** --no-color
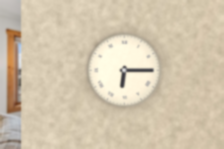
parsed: **6:15**
